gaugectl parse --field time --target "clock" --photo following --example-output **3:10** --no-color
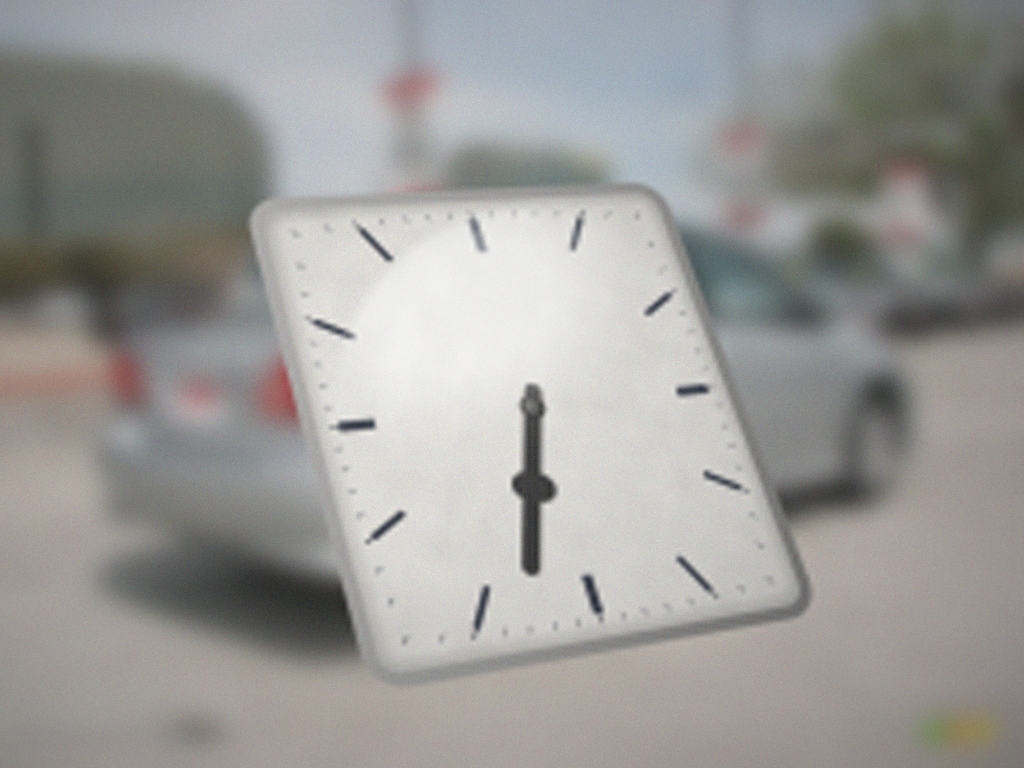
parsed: **6:33**
